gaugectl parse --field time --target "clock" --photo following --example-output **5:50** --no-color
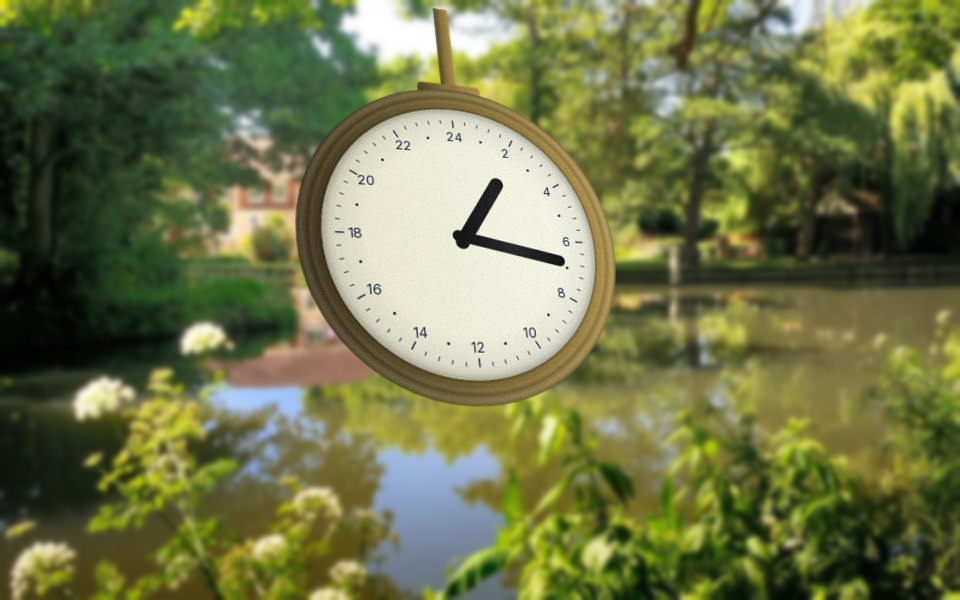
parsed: **2:17**
